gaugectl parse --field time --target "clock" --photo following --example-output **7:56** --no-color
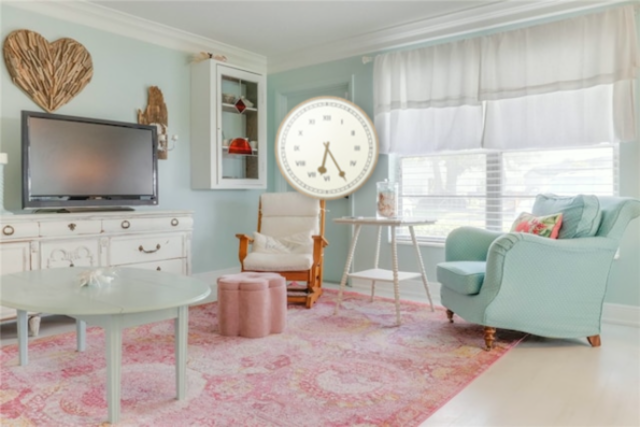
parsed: **6:25**
